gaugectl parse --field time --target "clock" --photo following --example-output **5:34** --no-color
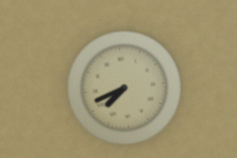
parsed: **7:42**
